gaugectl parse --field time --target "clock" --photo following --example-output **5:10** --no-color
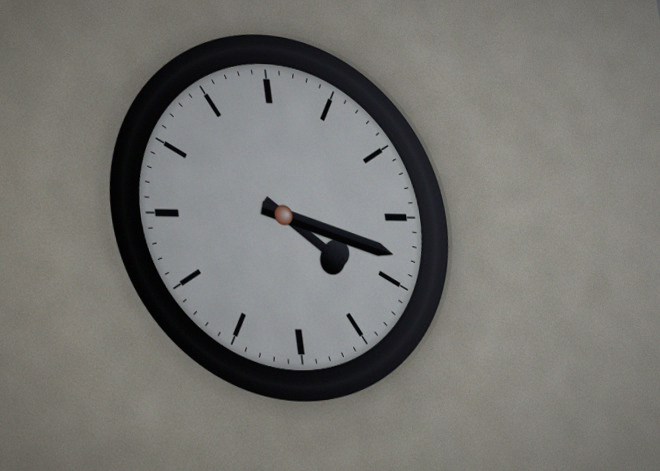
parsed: **4:18**
